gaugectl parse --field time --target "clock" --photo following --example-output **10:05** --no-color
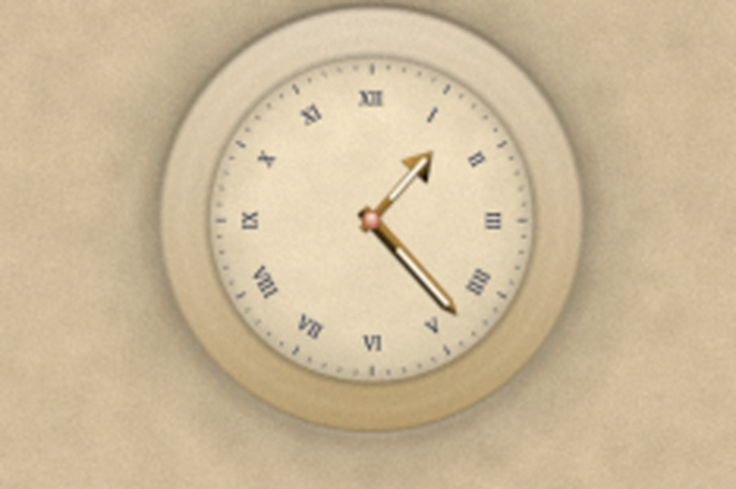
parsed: **1:23**
